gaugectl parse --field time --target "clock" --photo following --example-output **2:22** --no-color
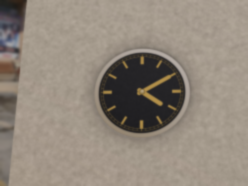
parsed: **4:10**
